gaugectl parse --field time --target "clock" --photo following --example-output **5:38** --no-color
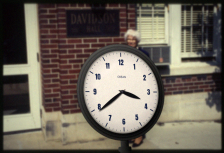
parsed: **3:39**
